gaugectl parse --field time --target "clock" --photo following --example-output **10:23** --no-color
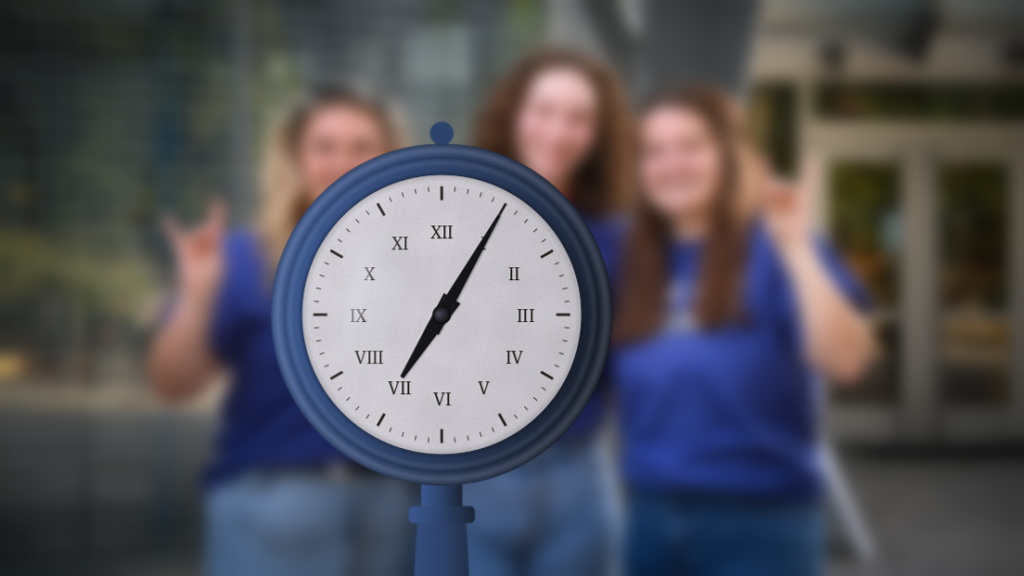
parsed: **7:05**
